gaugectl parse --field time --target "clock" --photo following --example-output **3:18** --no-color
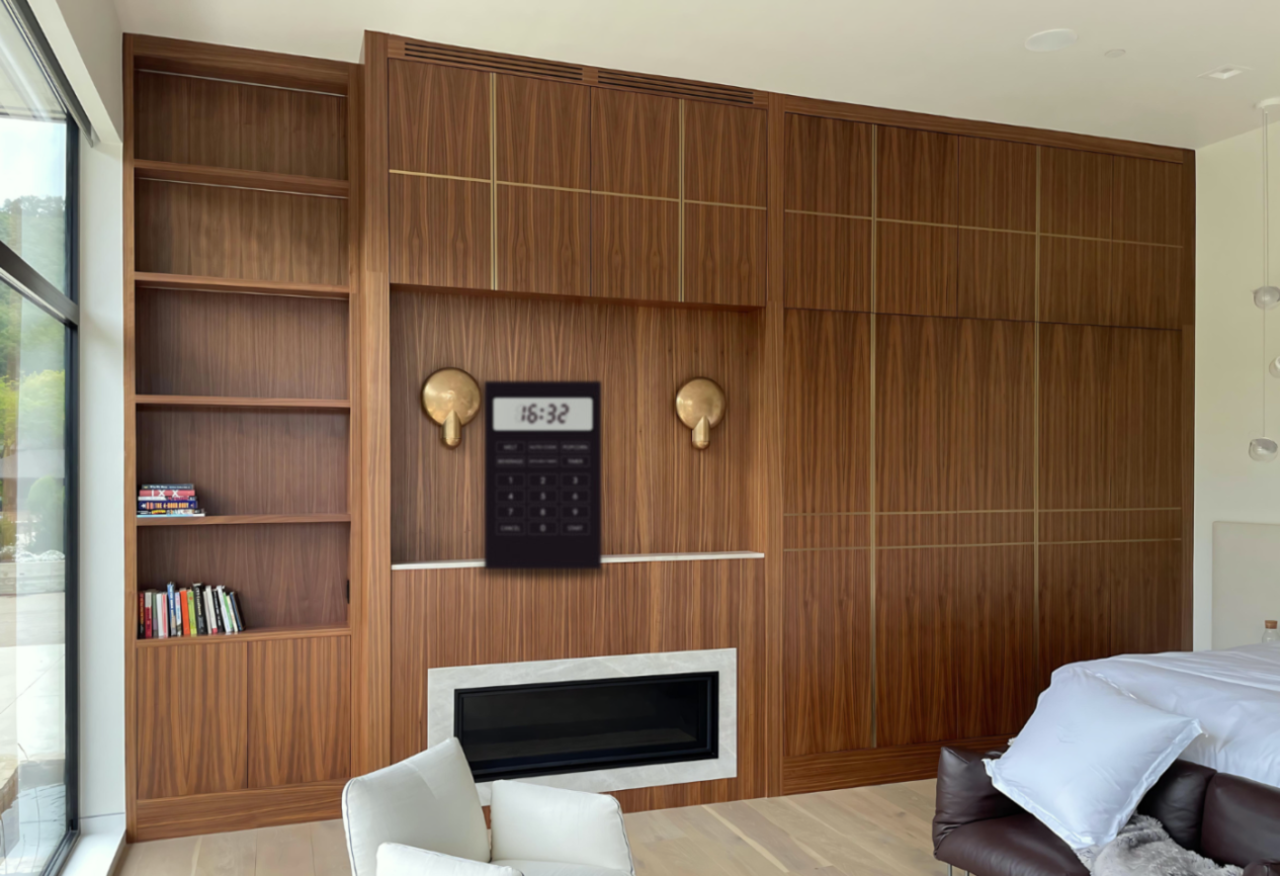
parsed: **16:32**
